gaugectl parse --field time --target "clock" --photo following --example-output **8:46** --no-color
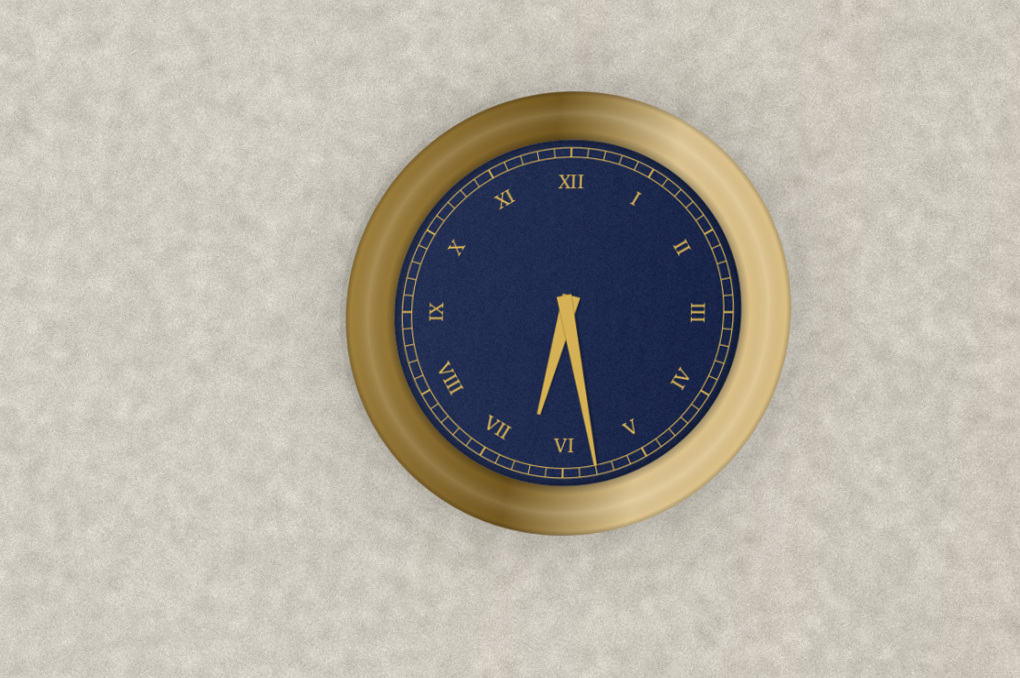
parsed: **6:28**
